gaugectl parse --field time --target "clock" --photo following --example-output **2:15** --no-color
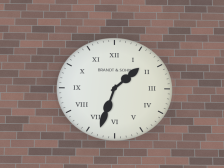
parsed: **1:33**
